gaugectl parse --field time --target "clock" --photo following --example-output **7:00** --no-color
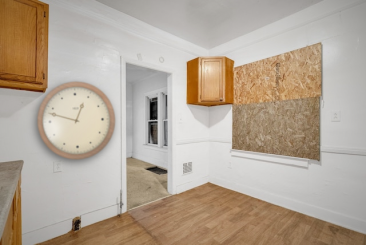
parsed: **12:48**
